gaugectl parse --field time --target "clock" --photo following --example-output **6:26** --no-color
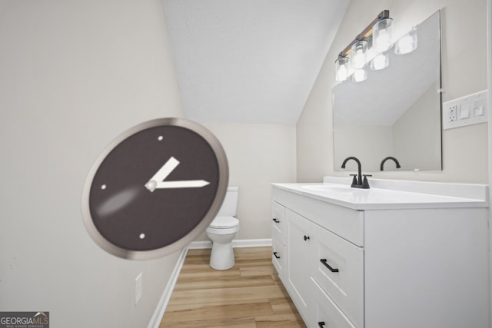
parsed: **1:15**
